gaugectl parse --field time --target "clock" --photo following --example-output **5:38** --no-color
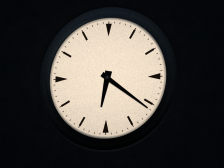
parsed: **6:21**
